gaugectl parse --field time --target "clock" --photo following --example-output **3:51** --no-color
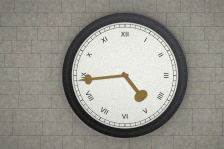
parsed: **4:44**
